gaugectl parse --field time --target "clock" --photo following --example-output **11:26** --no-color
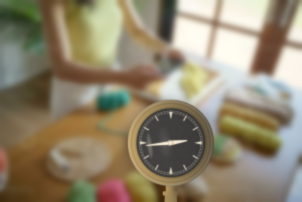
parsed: **2:44**
